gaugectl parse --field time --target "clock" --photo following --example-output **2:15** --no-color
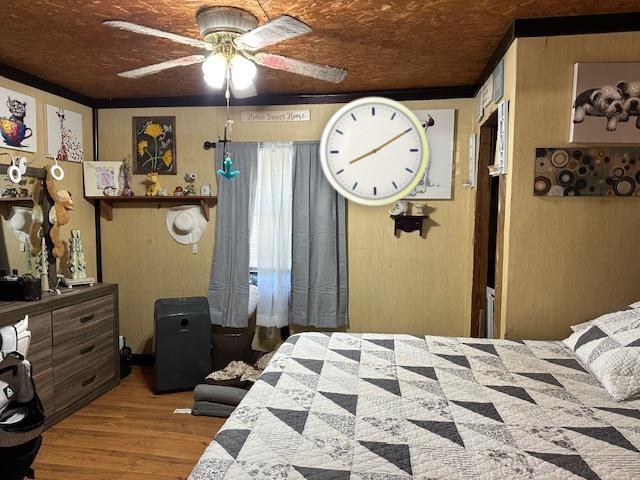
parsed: **8:10**
